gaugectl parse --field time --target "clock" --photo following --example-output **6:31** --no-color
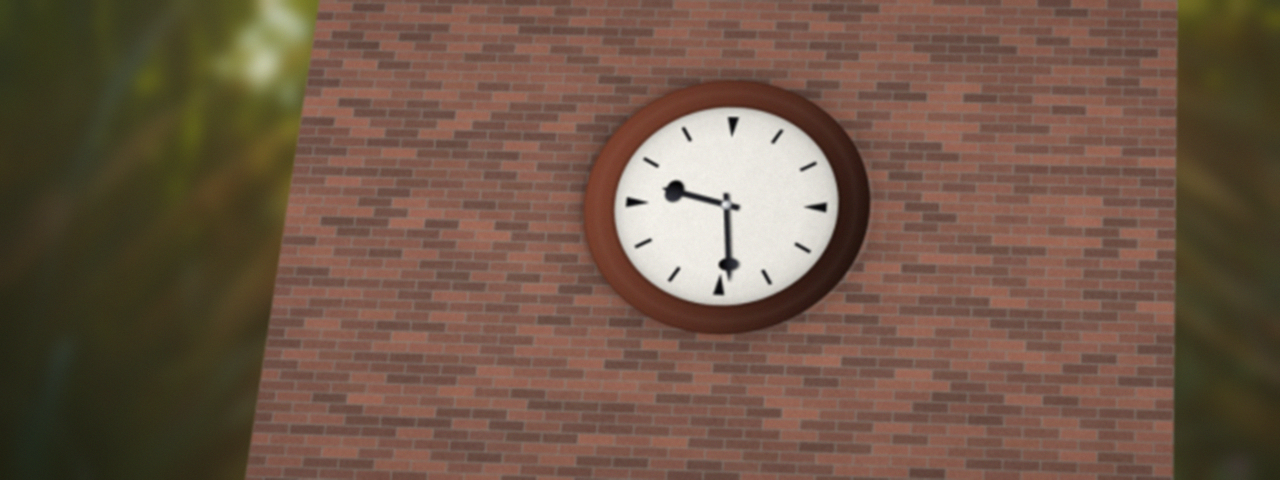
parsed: **9:29**
